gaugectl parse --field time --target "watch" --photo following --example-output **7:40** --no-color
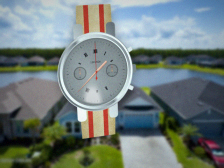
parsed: **1:38**
